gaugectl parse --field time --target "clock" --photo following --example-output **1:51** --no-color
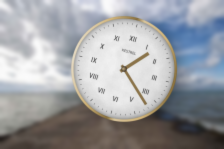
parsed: **1:22**
